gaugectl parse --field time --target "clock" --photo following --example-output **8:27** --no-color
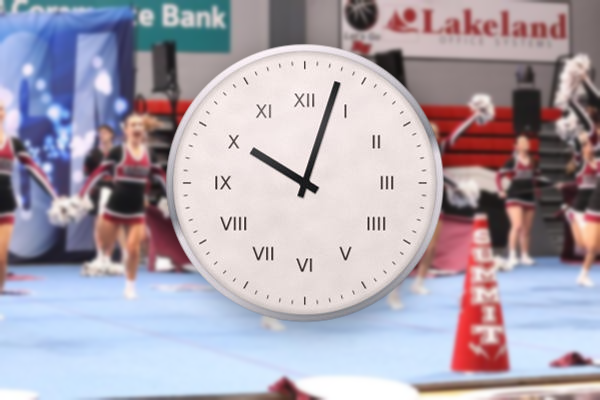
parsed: **10:03**
